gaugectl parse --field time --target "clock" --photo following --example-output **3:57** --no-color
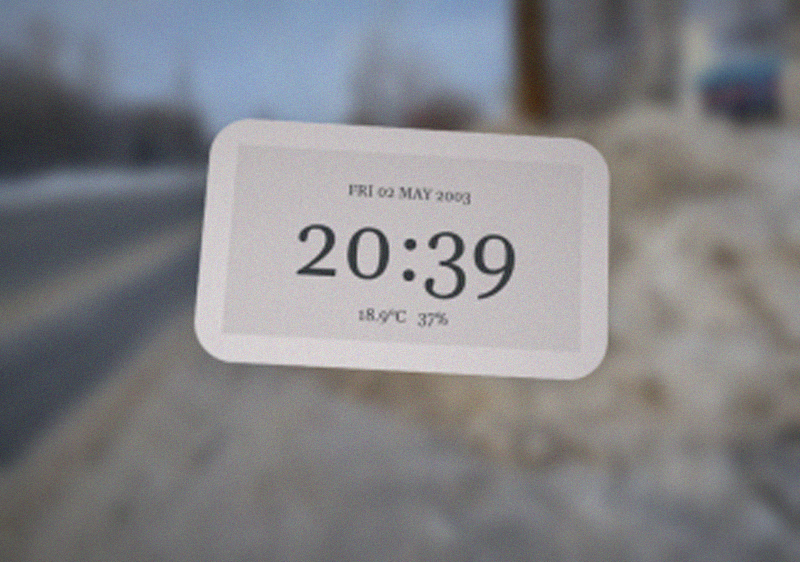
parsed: **20:39**
